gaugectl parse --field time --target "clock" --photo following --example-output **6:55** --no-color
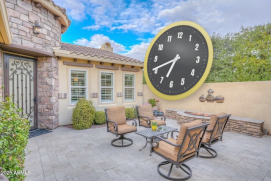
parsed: **6:41**
